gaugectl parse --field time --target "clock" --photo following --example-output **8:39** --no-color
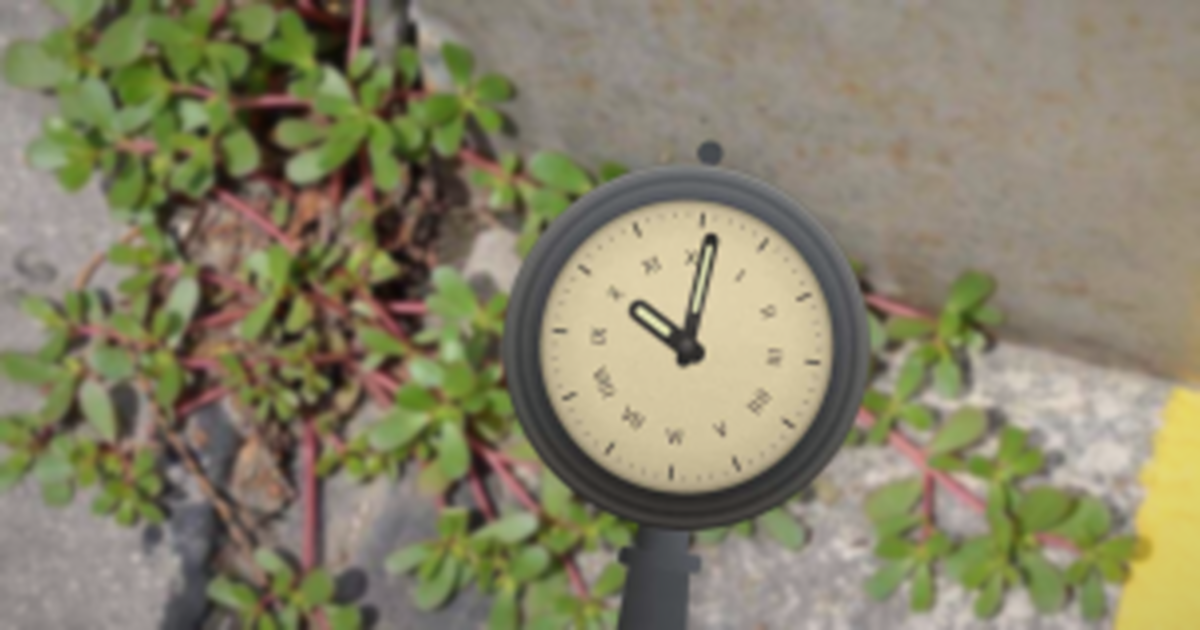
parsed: **10:01**
